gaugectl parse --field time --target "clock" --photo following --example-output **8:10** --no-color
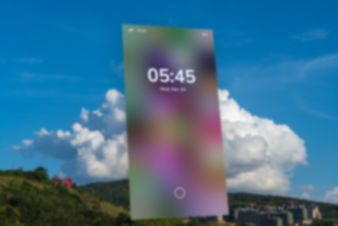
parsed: **5:45**
